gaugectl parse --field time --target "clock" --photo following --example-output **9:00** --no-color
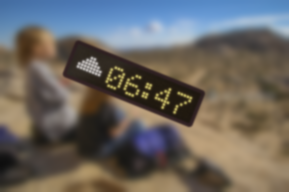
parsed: **6:47**
